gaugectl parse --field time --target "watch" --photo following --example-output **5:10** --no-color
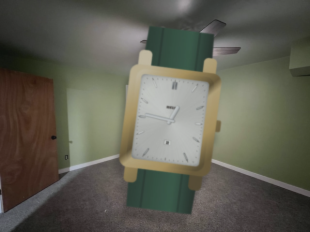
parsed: **12:46**
